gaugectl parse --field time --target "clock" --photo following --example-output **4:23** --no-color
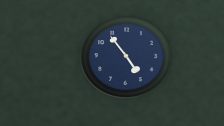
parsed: **4:54**
